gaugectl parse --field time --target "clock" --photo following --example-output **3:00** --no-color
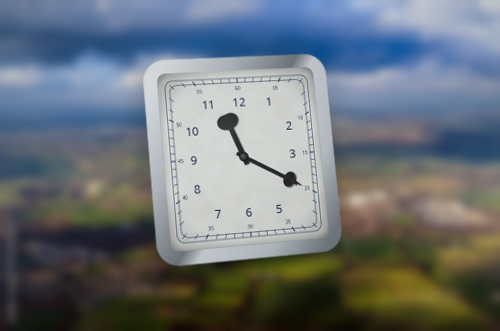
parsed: **11:20**
